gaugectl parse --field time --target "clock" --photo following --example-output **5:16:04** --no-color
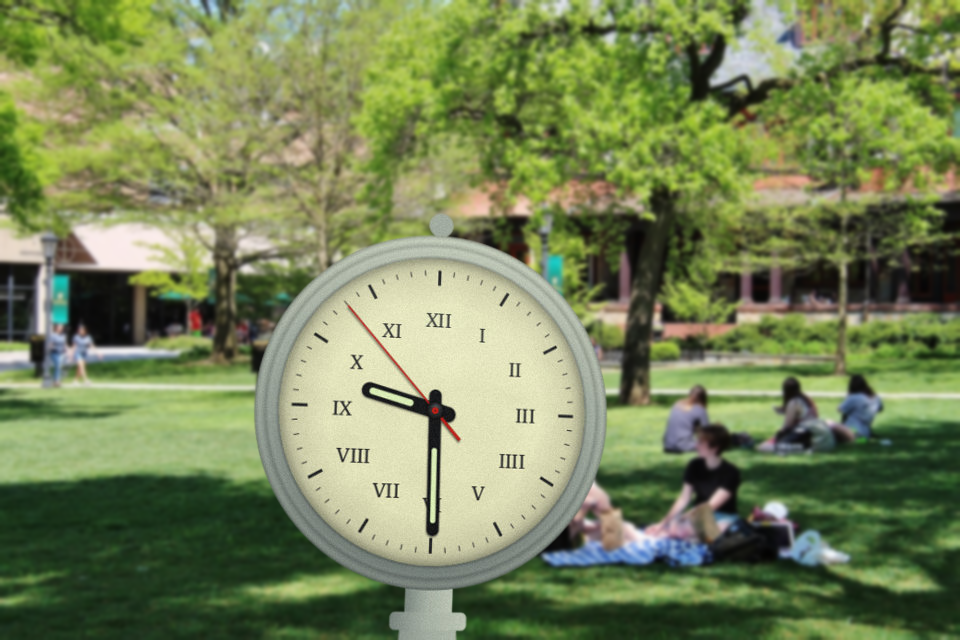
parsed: **9:29:53**
